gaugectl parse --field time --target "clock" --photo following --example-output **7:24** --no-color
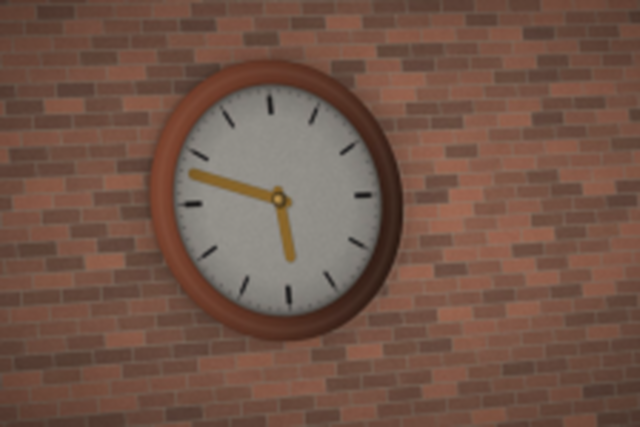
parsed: **5:48**
